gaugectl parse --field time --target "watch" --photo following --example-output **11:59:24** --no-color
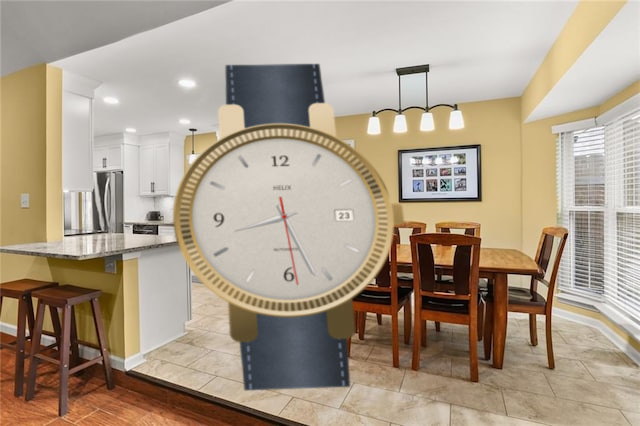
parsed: **8:26:29**
